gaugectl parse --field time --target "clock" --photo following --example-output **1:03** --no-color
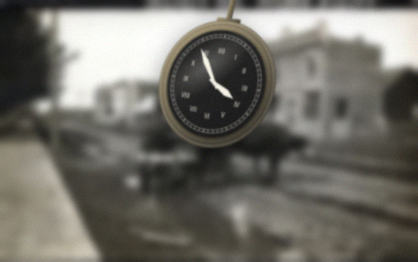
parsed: **3:54**
